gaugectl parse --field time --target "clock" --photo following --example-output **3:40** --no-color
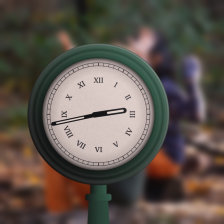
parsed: **2:43**
